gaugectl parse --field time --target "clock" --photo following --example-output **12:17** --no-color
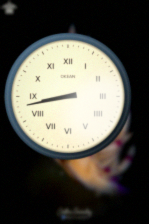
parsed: **8:43**
